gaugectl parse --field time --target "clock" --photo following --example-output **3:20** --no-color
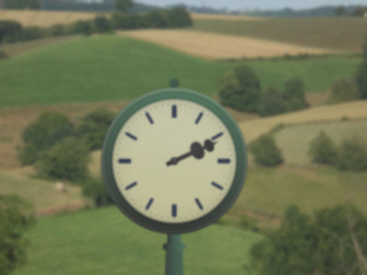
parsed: **2:11**
